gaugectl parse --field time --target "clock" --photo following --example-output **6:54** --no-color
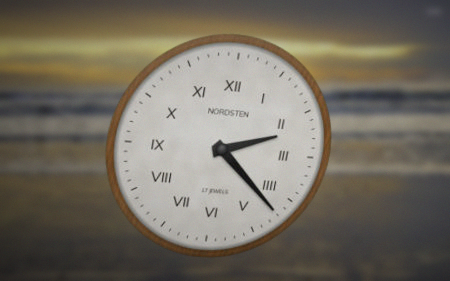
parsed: **2:22**
